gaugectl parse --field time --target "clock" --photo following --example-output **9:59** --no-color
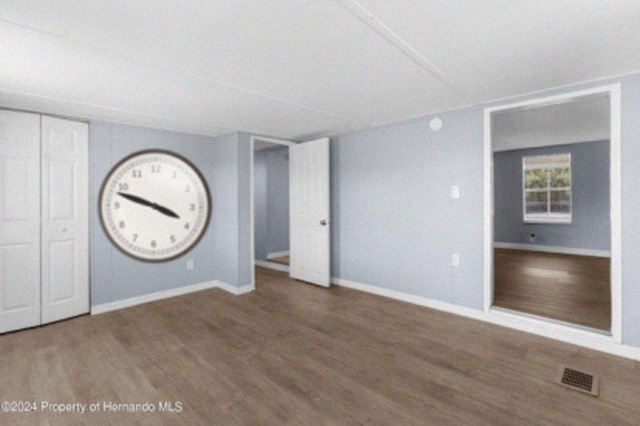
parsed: **3:48**
